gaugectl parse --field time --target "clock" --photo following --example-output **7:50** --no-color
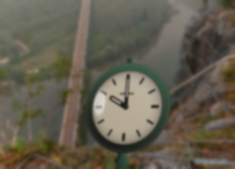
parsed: **10:00**
